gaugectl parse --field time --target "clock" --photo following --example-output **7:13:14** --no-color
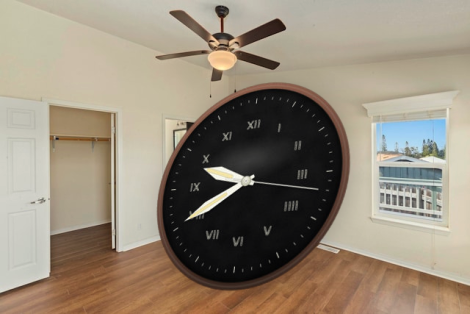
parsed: **9:40:17**
